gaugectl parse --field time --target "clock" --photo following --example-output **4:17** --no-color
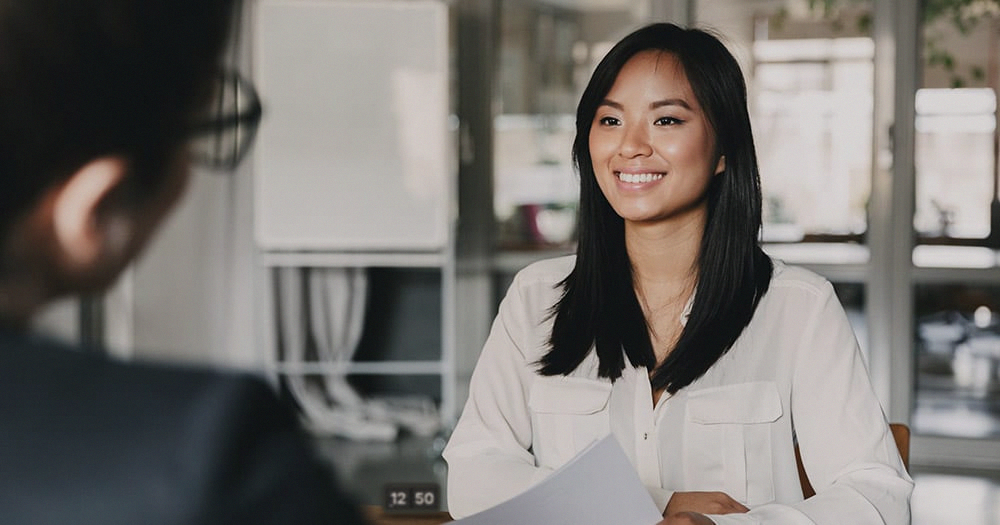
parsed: **12:50**
